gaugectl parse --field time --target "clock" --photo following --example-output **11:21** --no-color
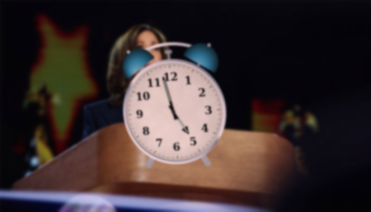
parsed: **4:58**
